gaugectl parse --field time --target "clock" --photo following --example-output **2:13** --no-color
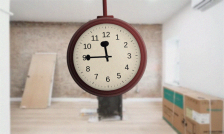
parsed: **11:45**
